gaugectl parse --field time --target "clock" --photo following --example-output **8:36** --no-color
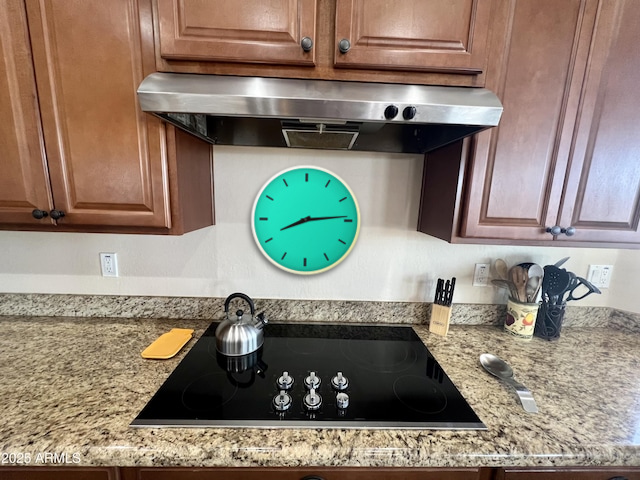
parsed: **8:14**
